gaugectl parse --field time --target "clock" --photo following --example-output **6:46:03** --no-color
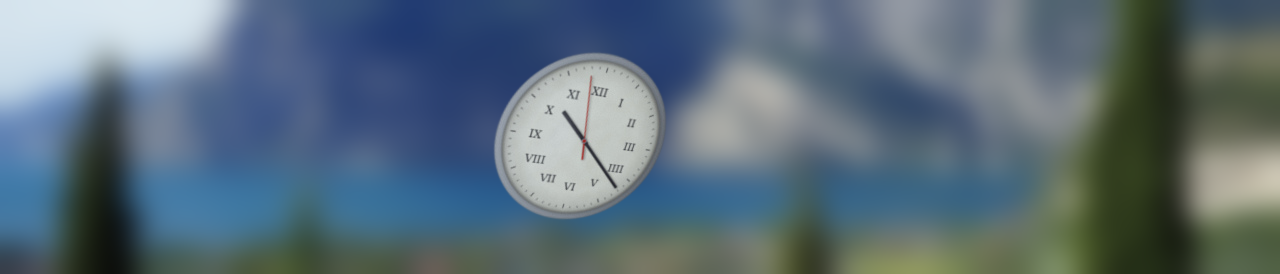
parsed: **10:21:58**
